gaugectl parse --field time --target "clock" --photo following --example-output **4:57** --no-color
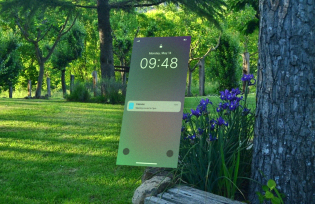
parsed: **9:48**
